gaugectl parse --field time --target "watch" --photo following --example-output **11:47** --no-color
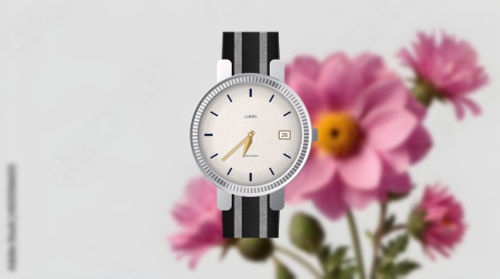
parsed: **6:38**
